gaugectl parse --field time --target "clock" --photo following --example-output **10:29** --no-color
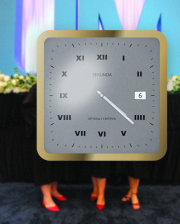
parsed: **4:22**
